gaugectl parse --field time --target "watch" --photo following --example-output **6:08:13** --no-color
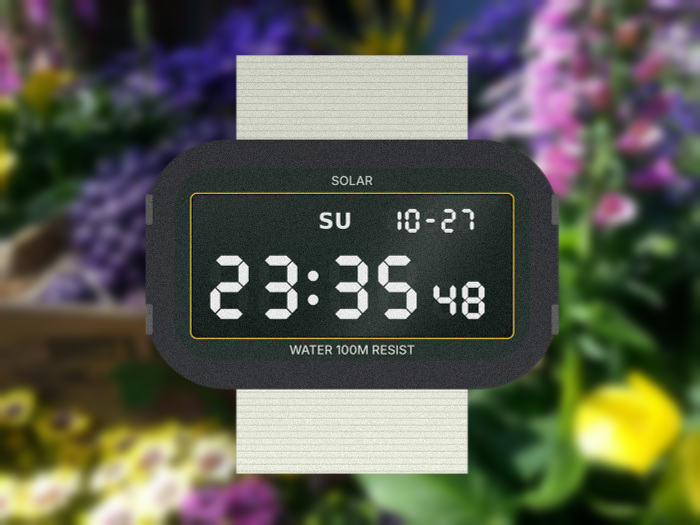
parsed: **23:35:48**
